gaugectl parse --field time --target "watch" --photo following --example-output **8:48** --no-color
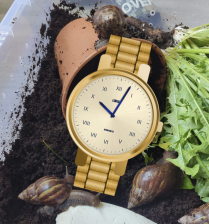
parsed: **10:03**
